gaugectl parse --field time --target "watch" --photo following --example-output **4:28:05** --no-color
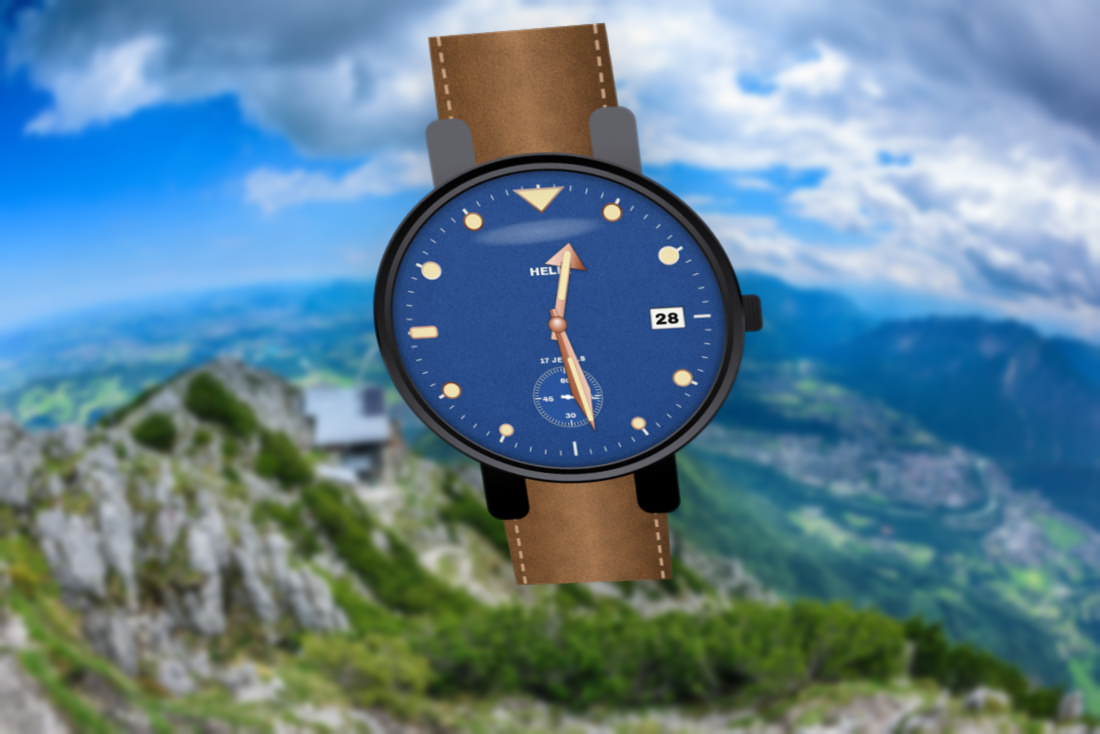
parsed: **12:28:16**
